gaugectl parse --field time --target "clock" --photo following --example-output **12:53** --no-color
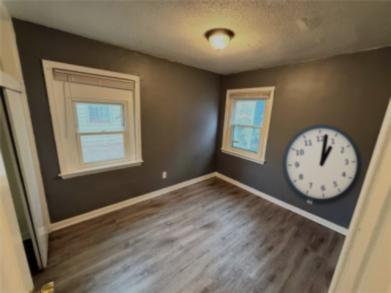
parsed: **1:02**
